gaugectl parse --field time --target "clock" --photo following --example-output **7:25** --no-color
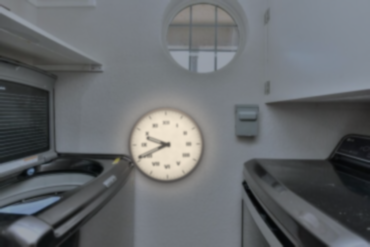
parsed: **9:41**
